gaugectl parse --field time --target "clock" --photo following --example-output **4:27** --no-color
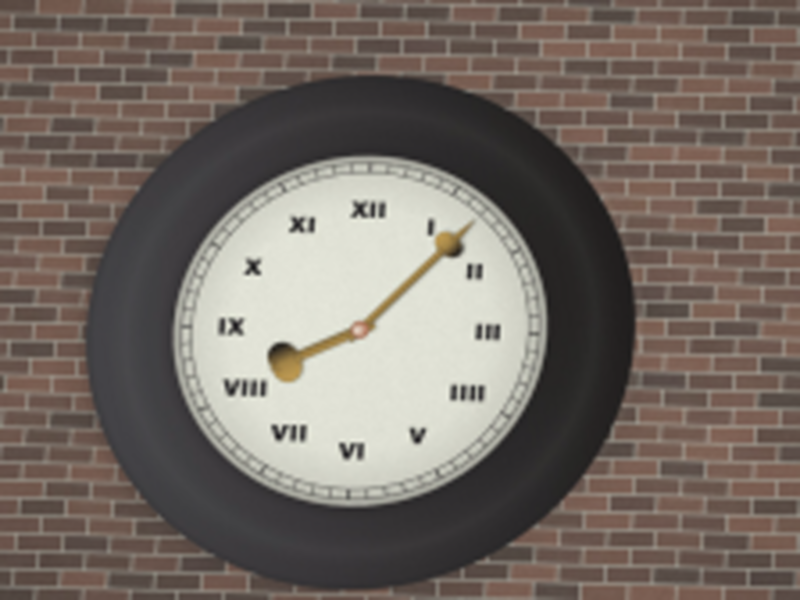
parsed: **8:07**
